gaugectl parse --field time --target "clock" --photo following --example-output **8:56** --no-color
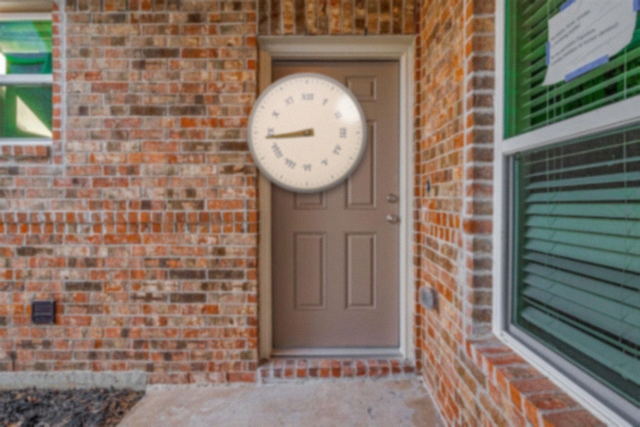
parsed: **8:44**
